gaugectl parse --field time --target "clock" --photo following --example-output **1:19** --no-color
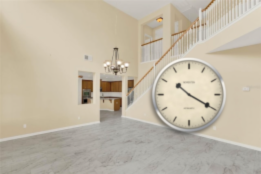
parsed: **10:20**
